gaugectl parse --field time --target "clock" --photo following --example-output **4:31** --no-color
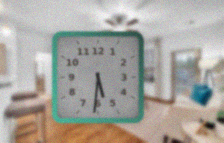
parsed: **5:31**
